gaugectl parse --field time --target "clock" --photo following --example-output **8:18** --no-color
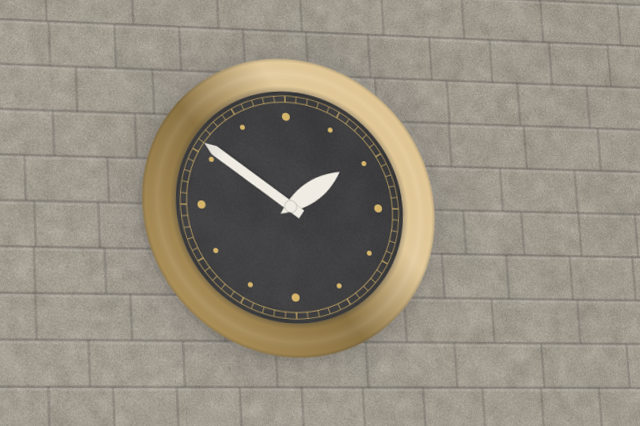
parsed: **1:51**
